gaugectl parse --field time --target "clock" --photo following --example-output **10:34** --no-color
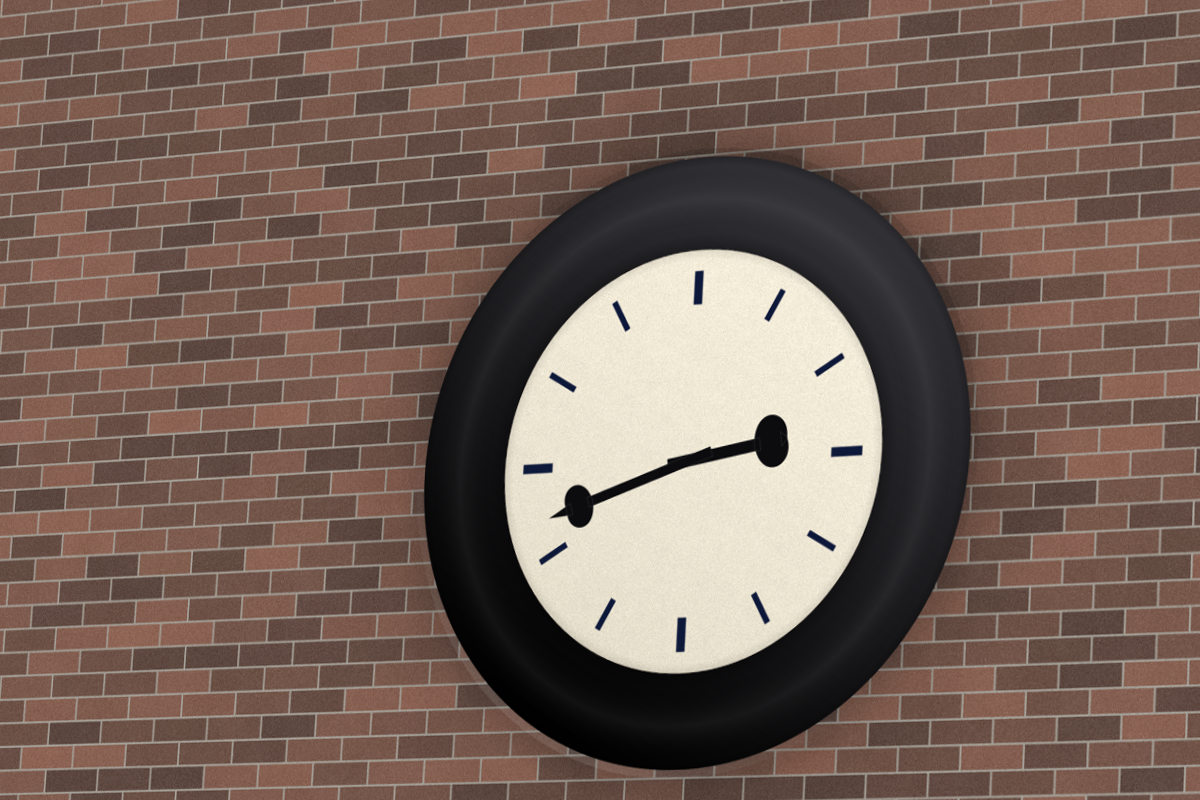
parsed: **2:42**
